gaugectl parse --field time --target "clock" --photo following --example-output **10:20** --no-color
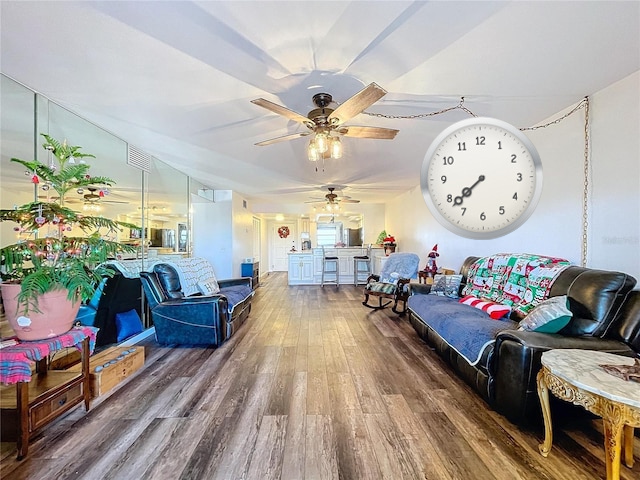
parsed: **7:38**
